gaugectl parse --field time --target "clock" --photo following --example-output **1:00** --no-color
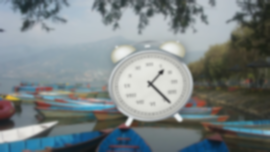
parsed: **1:24**
